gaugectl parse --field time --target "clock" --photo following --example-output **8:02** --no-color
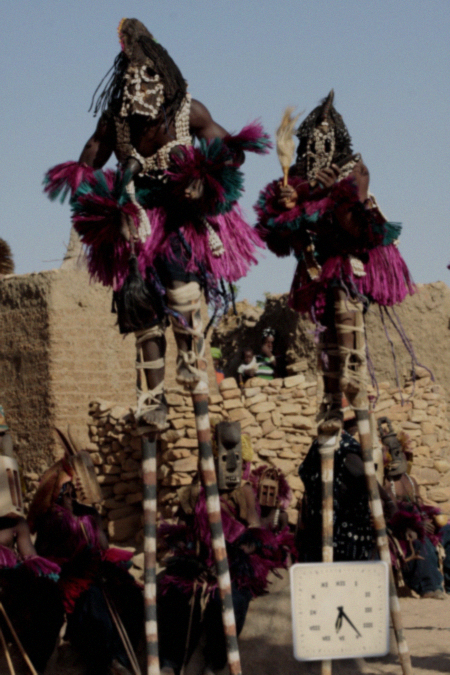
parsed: **6:24**
